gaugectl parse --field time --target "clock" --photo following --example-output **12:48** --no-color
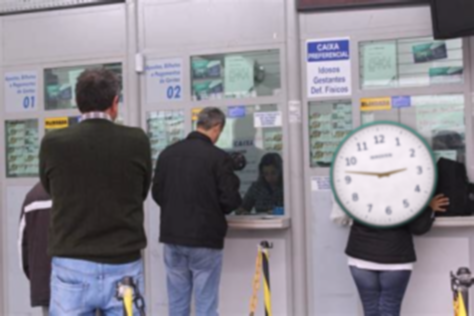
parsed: **2:47**
